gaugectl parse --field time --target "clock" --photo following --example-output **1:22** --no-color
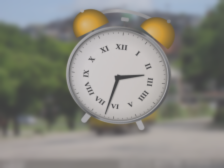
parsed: **2:32**
